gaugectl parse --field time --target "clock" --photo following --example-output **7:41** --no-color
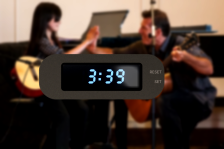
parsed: **3:39**
